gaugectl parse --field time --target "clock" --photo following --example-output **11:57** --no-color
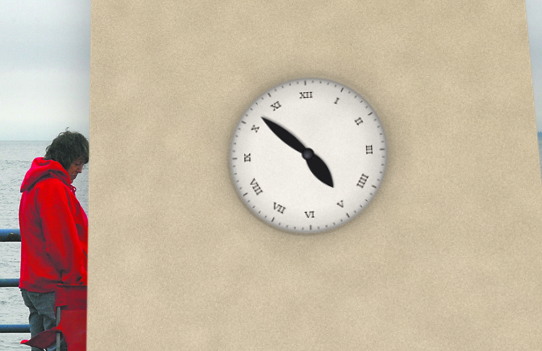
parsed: **4:52**
